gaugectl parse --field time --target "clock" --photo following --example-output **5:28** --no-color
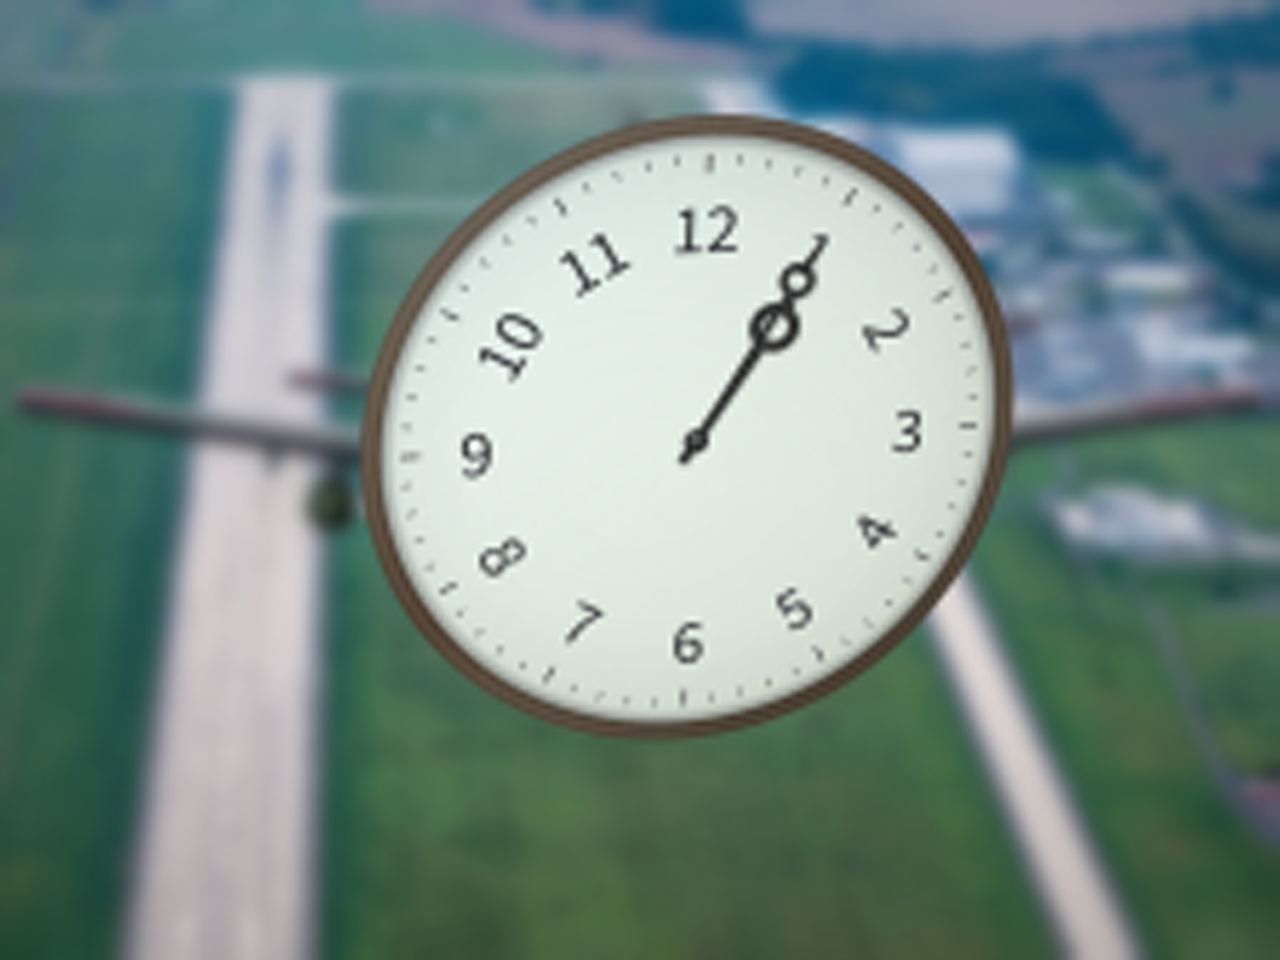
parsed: **1:05**
